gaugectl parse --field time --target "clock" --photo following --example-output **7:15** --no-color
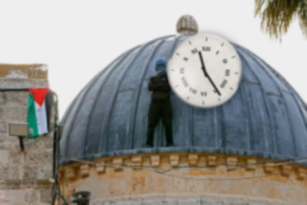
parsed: **11:24**
